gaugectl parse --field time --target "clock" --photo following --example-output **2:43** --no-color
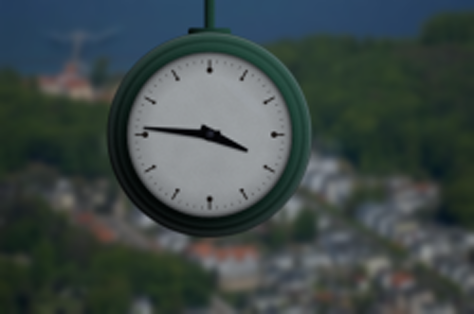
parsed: **3:46**
